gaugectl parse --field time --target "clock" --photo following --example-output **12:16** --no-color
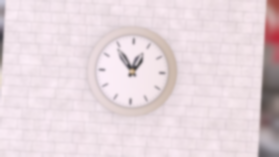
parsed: **12:54**
